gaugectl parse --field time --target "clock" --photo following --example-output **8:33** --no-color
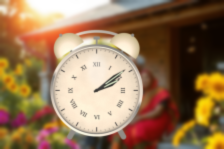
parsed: **2:09**
